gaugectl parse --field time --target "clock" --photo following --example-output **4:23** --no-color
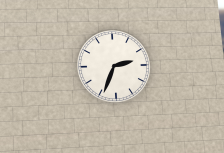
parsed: **2:34**
